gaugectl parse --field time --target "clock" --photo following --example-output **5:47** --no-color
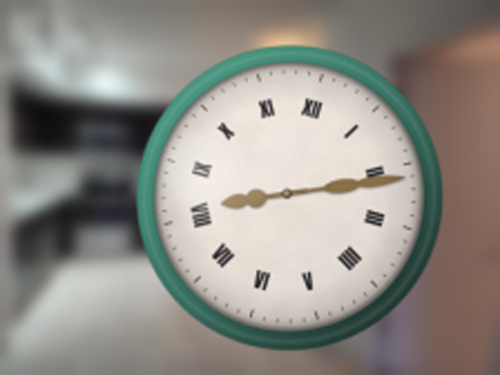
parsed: **8:11**
